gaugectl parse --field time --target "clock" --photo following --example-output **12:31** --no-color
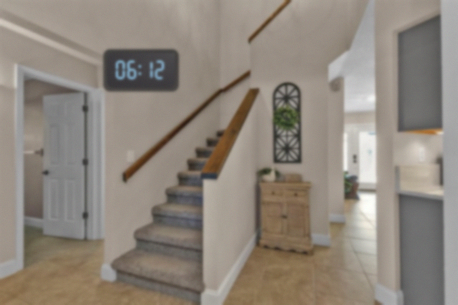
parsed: **6:12**
